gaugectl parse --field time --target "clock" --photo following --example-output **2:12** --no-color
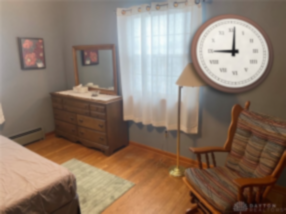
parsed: **9:01**
